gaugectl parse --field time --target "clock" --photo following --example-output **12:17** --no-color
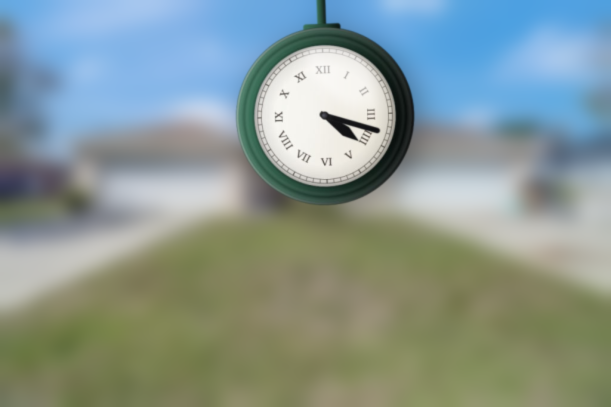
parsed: **4:18**
